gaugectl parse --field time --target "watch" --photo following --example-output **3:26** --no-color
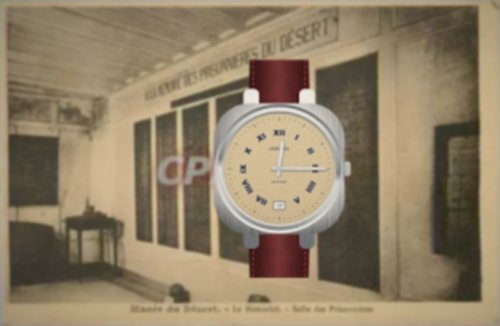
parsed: **12:15**
